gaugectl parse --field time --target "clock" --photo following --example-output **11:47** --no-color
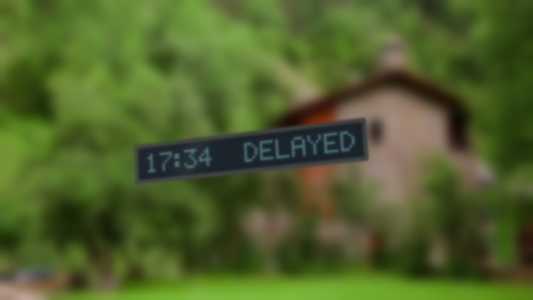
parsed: **17:34**
